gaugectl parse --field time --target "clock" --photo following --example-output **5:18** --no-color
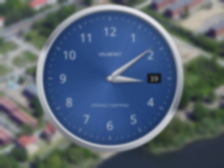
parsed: **3:09**
